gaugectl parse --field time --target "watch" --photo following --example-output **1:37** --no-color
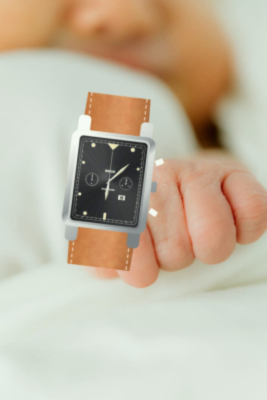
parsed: **6:07**
